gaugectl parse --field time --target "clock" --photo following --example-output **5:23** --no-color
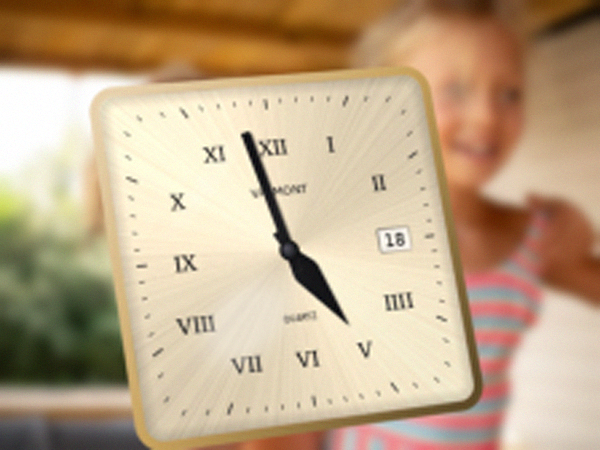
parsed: **4:58**
